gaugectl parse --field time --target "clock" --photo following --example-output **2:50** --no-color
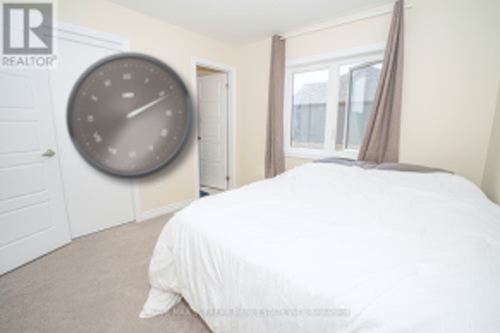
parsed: **2:11**
